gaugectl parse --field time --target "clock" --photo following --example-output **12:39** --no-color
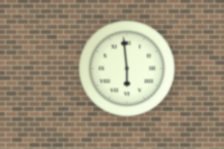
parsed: **5:59**
